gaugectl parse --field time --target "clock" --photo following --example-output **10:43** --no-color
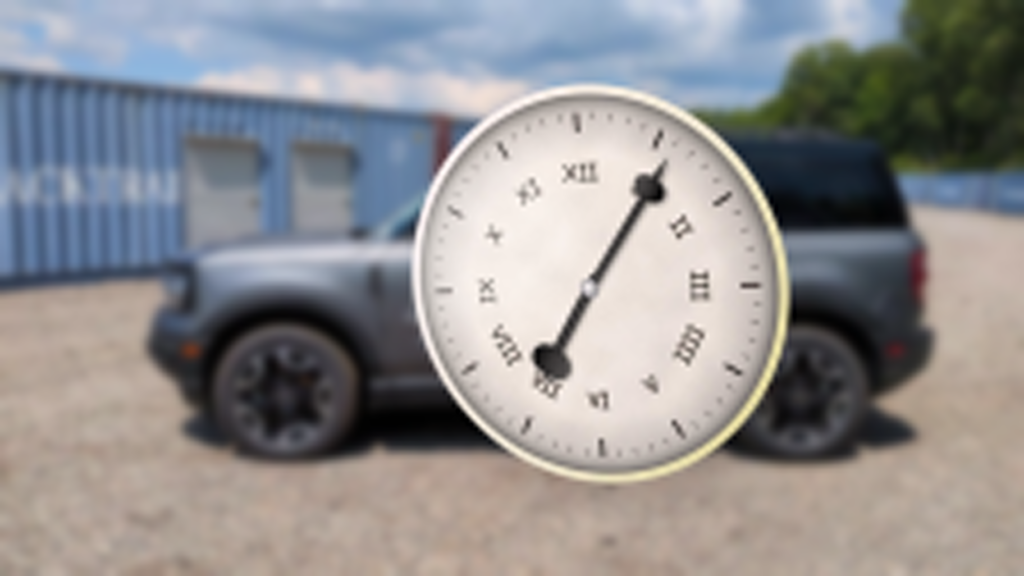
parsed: **7:06**
